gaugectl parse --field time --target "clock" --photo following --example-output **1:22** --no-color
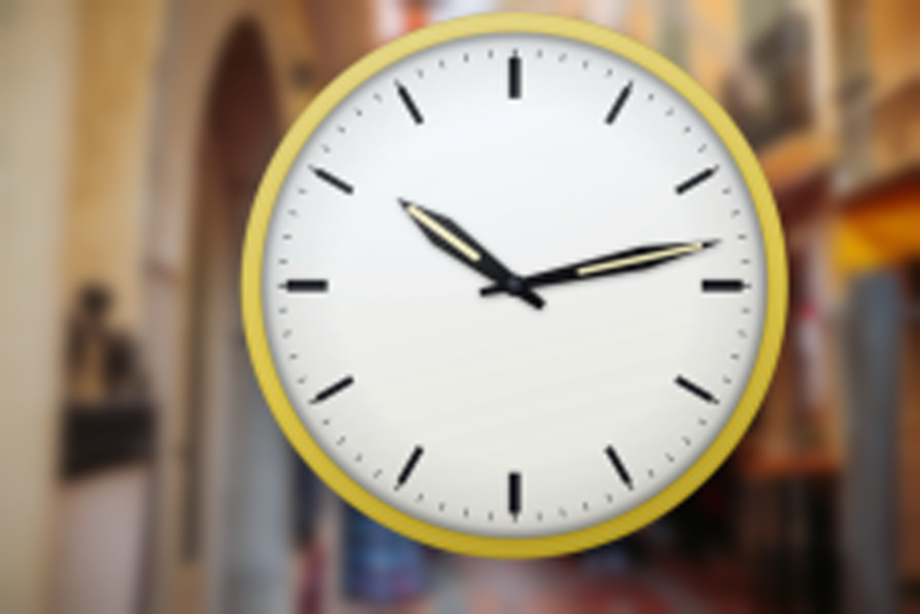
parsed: **10:13**
